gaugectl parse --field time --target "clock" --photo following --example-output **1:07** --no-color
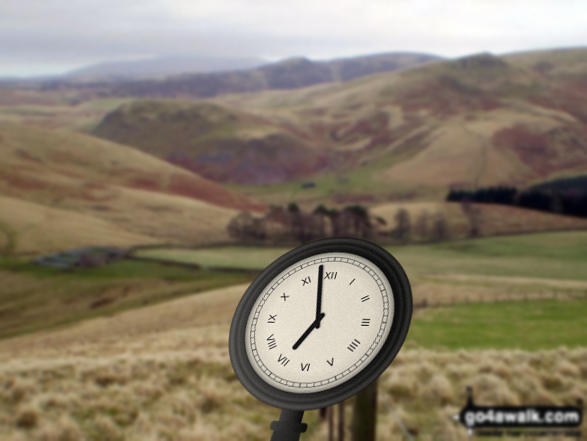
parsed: **6:58**
